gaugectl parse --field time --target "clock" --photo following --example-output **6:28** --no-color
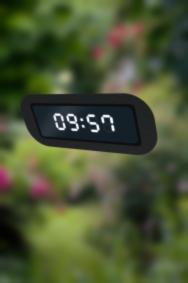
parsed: **9:57**
